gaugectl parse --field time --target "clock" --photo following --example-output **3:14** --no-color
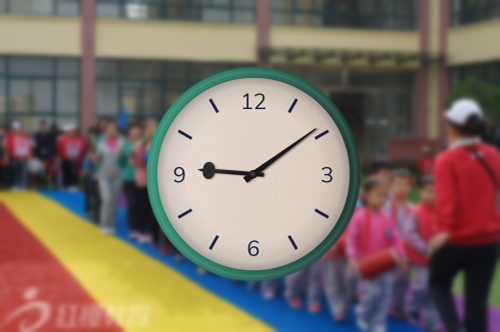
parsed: **9:09**
